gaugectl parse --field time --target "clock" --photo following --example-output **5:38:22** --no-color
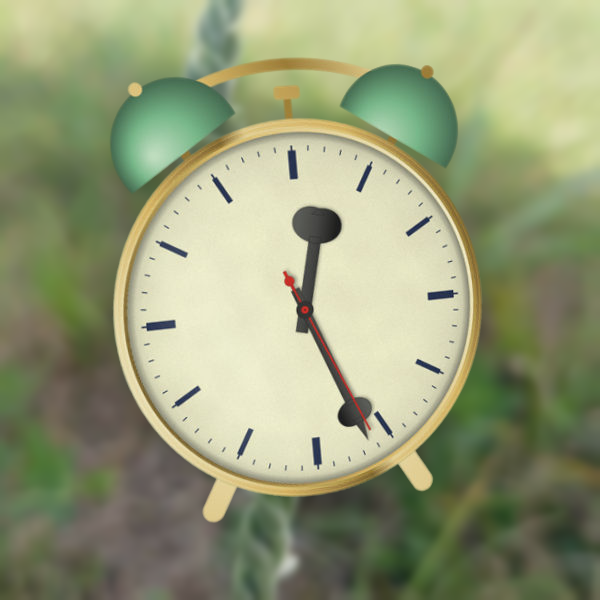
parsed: **12:26:26**
